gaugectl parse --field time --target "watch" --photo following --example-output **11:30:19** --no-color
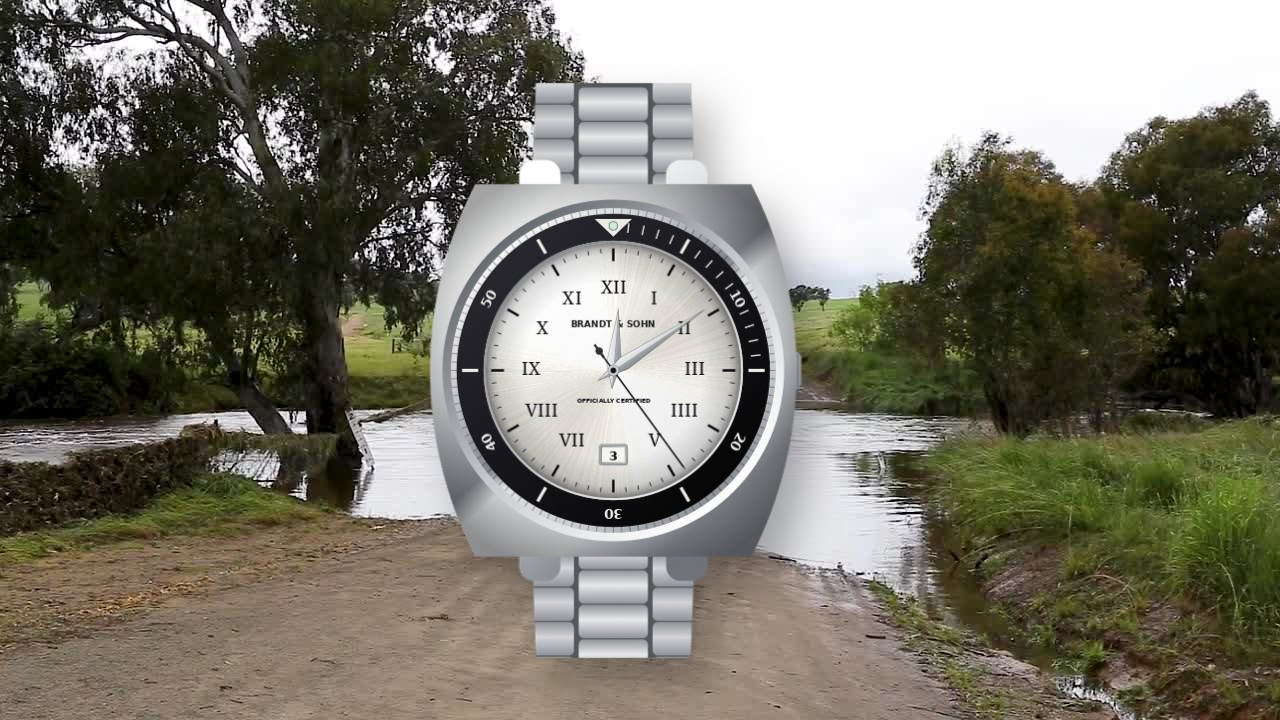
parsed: **12:09:24**
